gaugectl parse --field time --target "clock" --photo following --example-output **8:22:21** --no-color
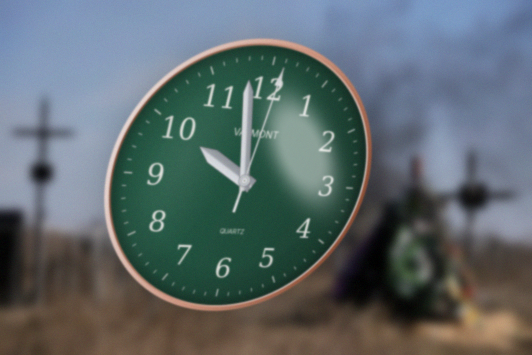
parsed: **9:58:01**
